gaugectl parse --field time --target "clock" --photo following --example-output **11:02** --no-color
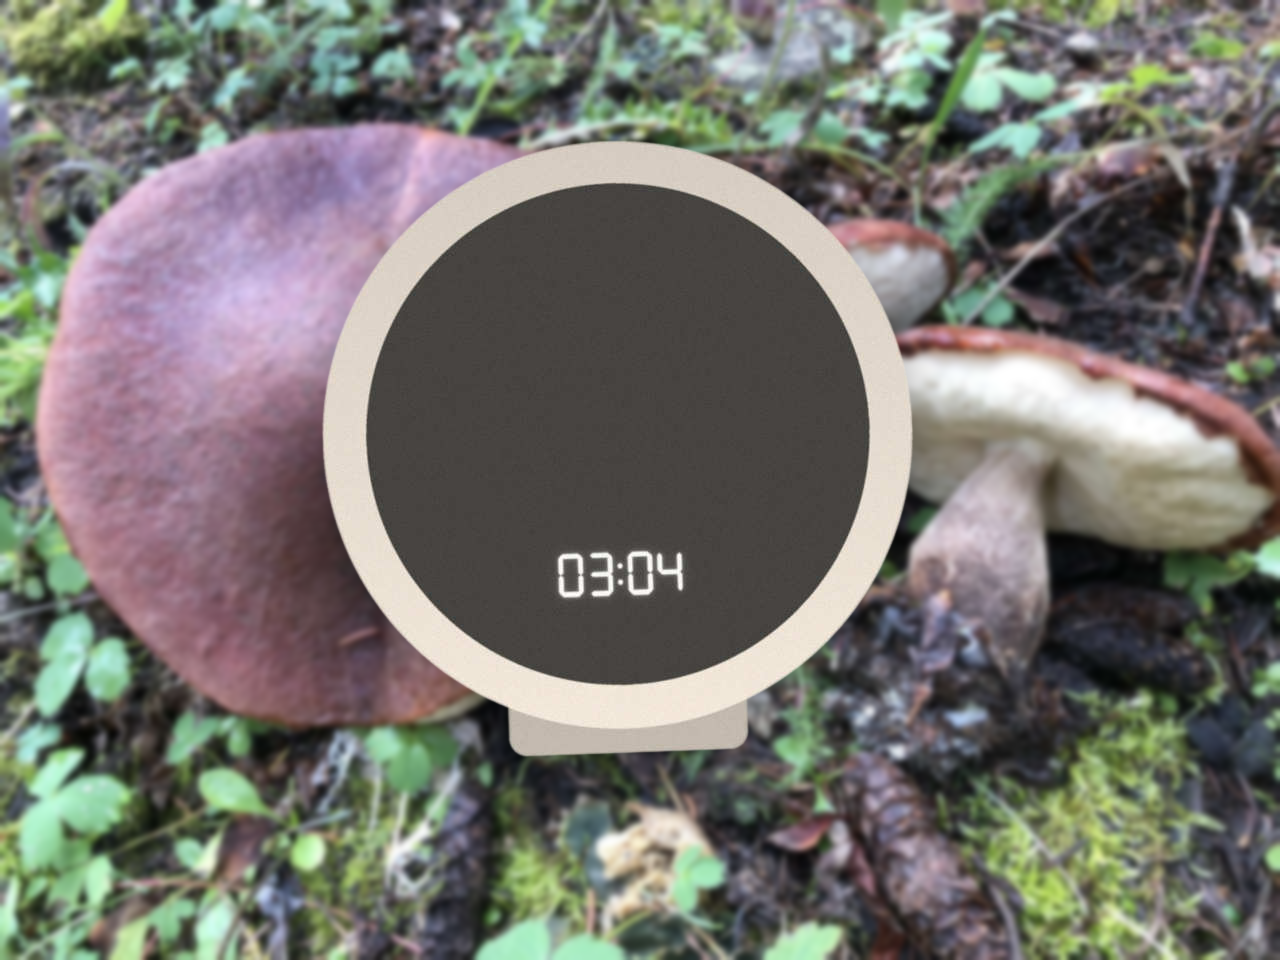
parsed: **3:04**
